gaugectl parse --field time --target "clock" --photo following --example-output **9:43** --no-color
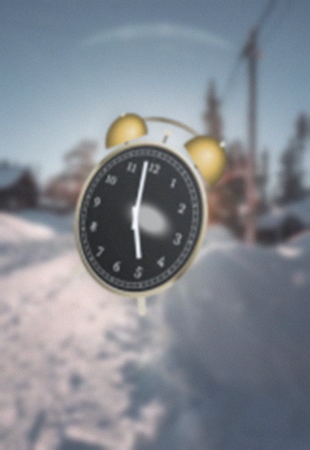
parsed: **4:58**
